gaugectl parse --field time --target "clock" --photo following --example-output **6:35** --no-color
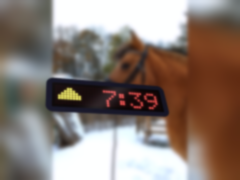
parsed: **7:39**
